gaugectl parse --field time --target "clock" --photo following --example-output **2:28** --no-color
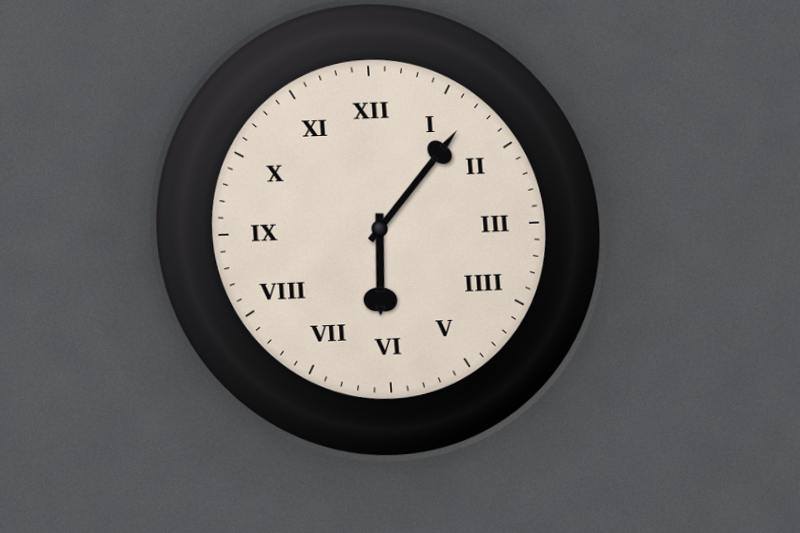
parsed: **6:07**
